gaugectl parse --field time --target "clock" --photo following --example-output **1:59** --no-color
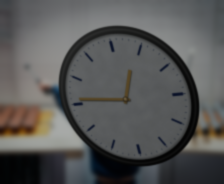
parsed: **12:46**
